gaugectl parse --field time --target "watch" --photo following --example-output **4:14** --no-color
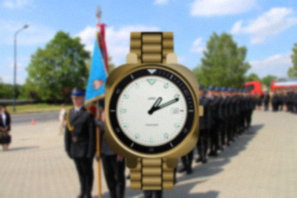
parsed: **1:11**
